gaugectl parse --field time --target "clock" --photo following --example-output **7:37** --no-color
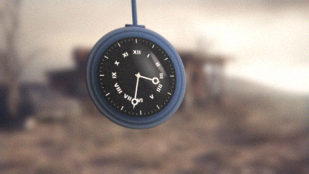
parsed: **3:32**
